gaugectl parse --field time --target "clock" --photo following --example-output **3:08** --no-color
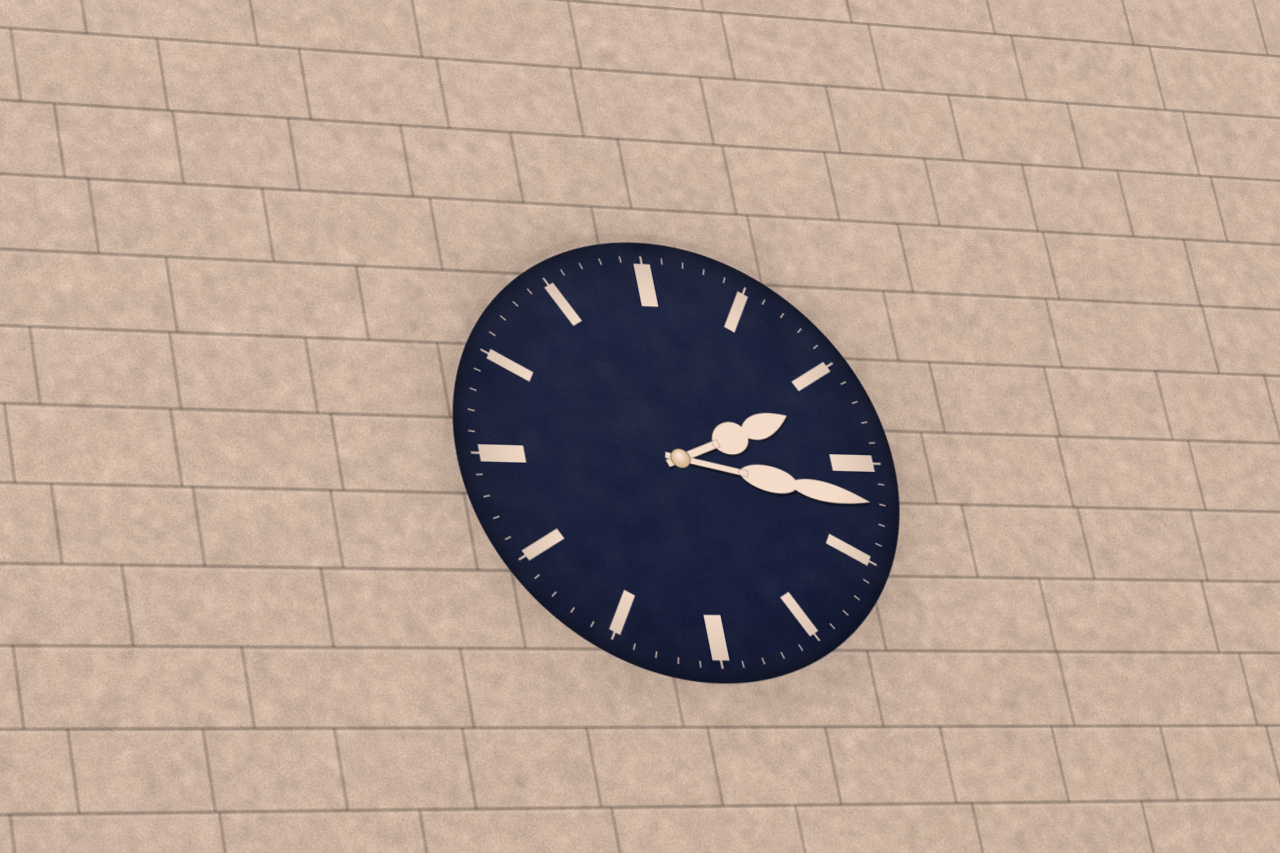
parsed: **2:17**
